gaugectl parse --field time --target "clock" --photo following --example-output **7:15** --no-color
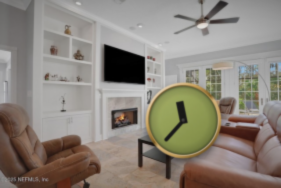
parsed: **11:37**
